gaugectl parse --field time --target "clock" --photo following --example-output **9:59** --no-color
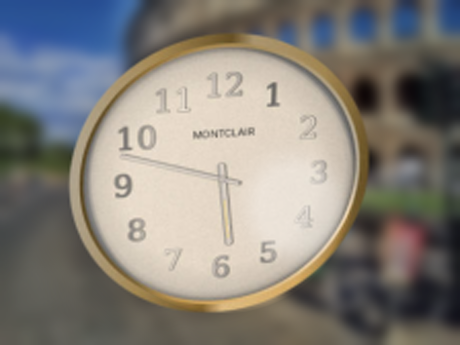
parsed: **5:48**
